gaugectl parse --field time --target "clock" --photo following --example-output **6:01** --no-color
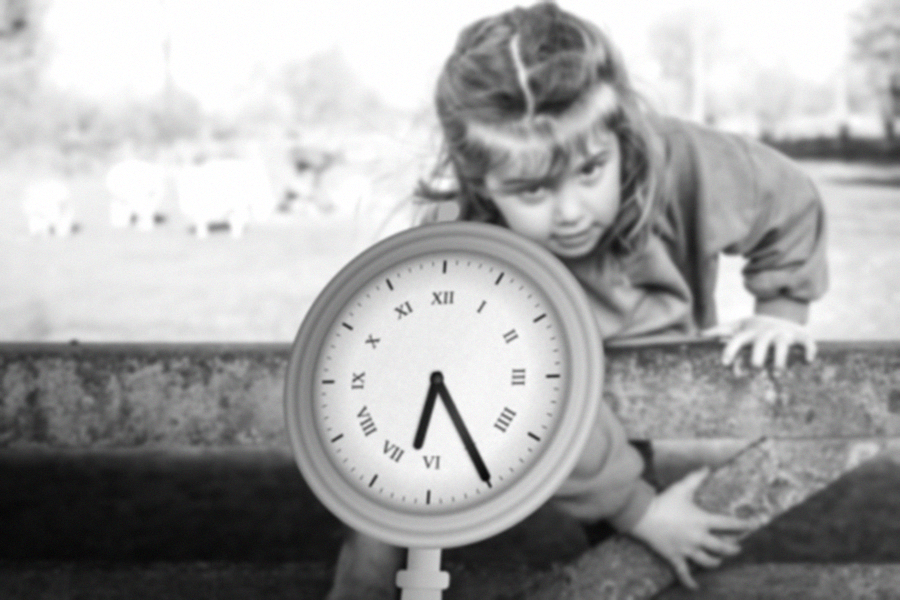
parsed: **6:25**
